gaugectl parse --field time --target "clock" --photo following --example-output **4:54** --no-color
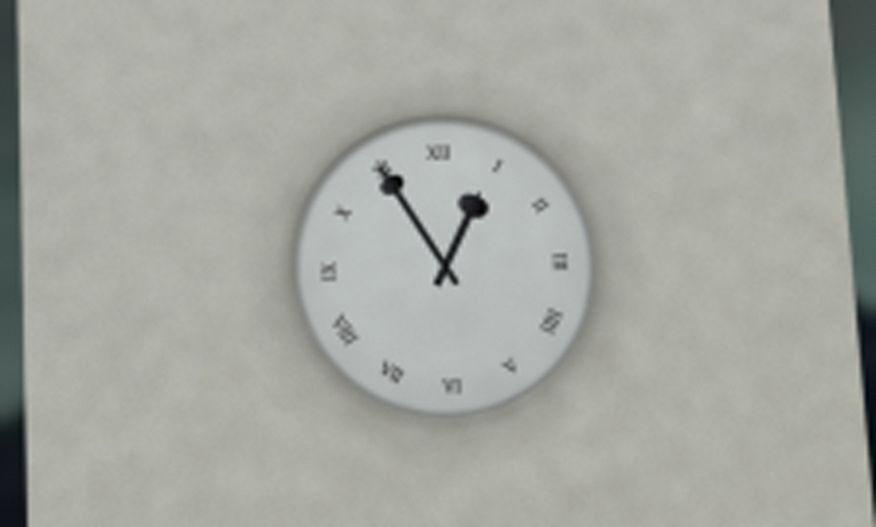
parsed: **12:55**
